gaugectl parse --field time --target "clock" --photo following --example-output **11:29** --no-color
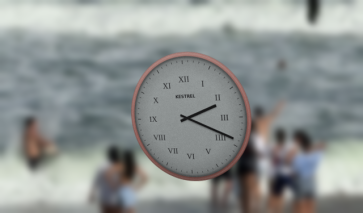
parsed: **2:19**
